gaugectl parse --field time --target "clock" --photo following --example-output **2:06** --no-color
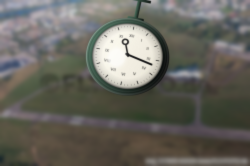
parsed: **11:17**
